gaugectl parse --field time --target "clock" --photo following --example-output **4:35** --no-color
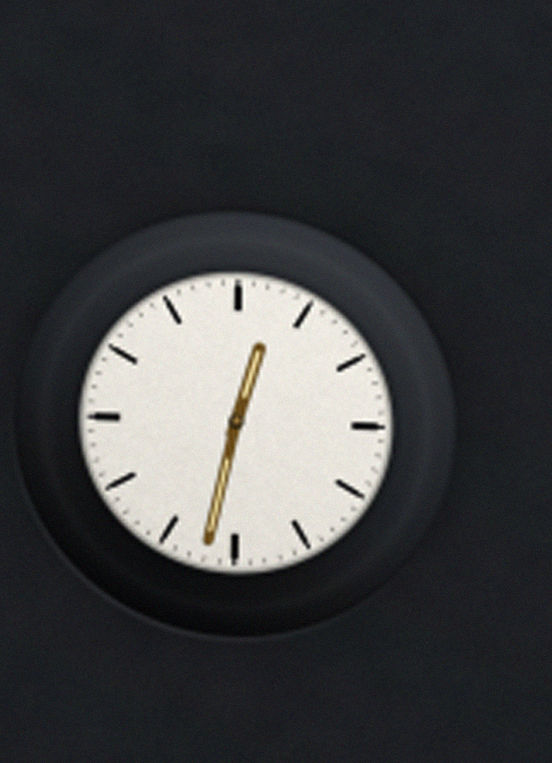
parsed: **12:32**
